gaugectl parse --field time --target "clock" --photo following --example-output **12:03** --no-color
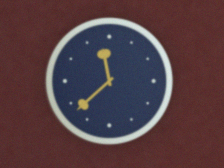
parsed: **11:38**
